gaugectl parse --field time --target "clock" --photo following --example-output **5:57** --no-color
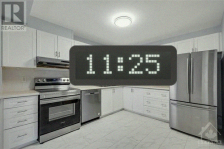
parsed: **11:25**
